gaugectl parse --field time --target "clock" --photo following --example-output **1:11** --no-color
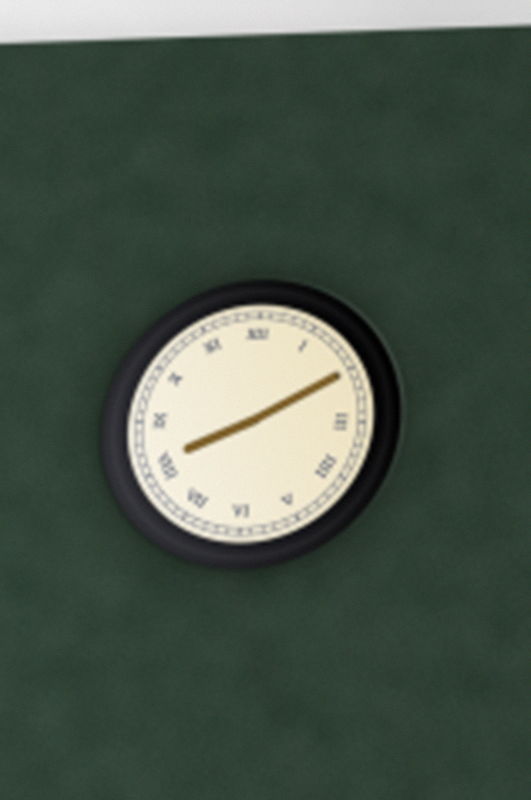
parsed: **8:10**
